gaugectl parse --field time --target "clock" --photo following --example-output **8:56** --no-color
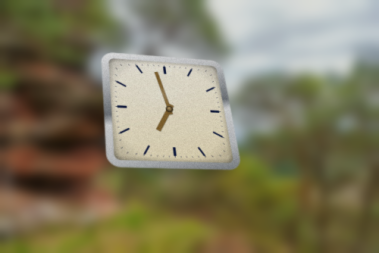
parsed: **6:58**
